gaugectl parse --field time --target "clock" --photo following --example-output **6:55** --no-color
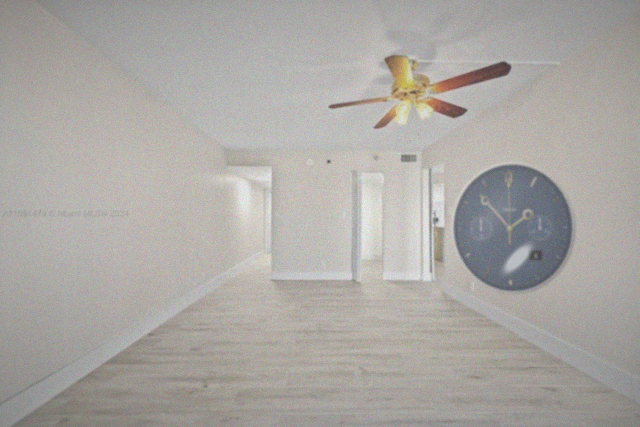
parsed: **1:53**
